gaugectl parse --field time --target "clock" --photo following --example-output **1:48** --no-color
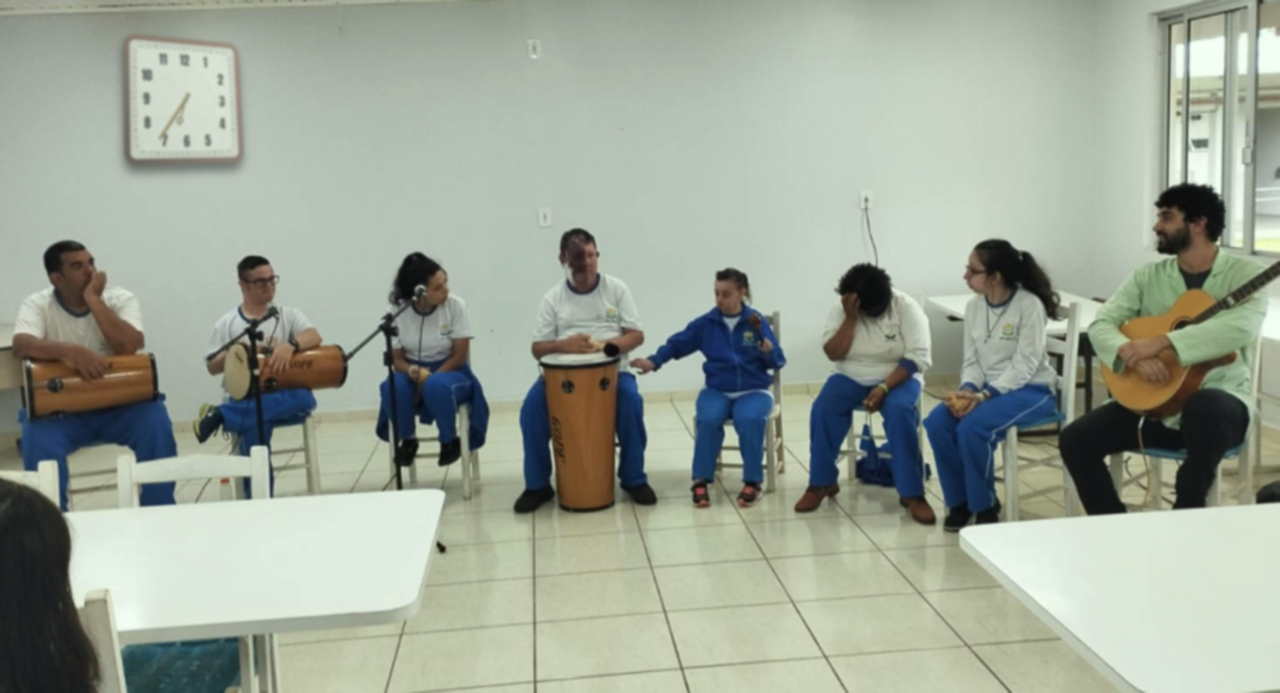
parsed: **6:36**
